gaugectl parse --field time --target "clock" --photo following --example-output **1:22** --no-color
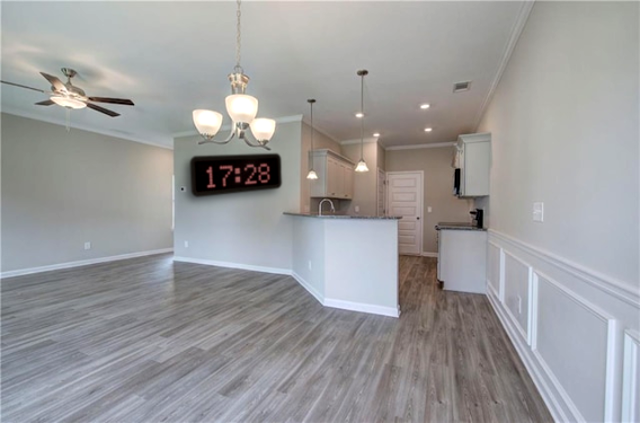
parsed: **17:28**
